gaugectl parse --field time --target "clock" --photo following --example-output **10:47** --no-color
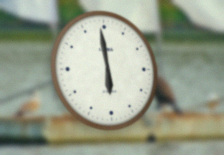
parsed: **5:59**
